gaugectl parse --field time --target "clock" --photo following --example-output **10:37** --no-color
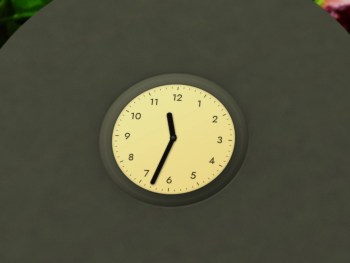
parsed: **11:33**
